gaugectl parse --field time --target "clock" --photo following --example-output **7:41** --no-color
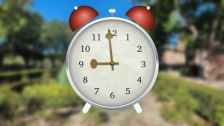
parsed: **8:59**
